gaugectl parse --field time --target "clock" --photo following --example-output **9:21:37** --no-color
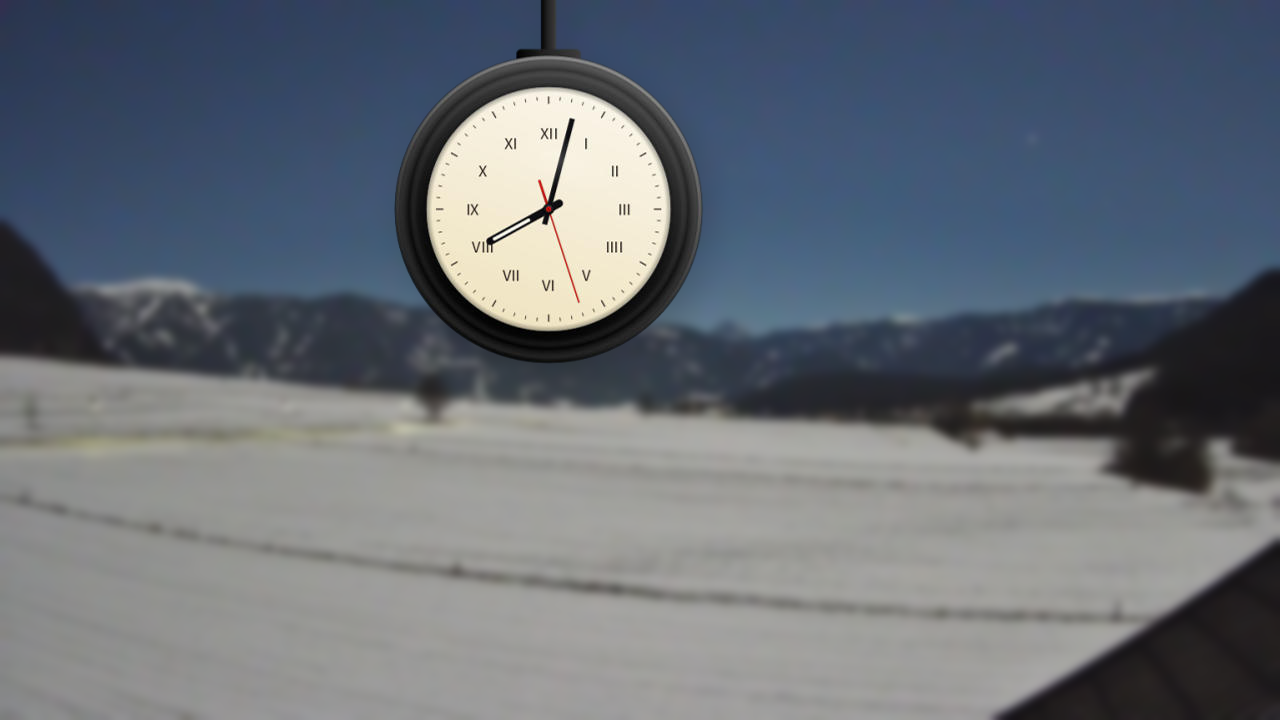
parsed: **8:02:27**
